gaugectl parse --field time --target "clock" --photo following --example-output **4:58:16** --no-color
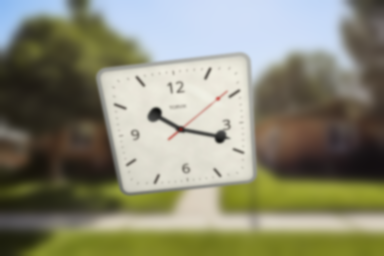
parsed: **10:18:09**
